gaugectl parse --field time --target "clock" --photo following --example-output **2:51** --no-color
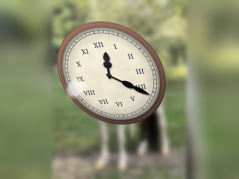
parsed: **12:21**
